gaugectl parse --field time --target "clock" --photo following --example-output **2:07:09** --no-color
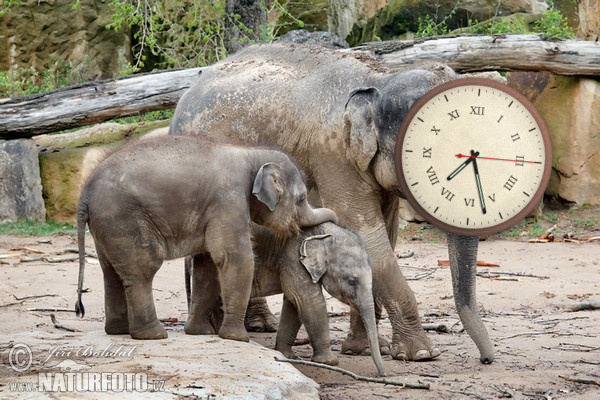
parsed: **7:27:15**
